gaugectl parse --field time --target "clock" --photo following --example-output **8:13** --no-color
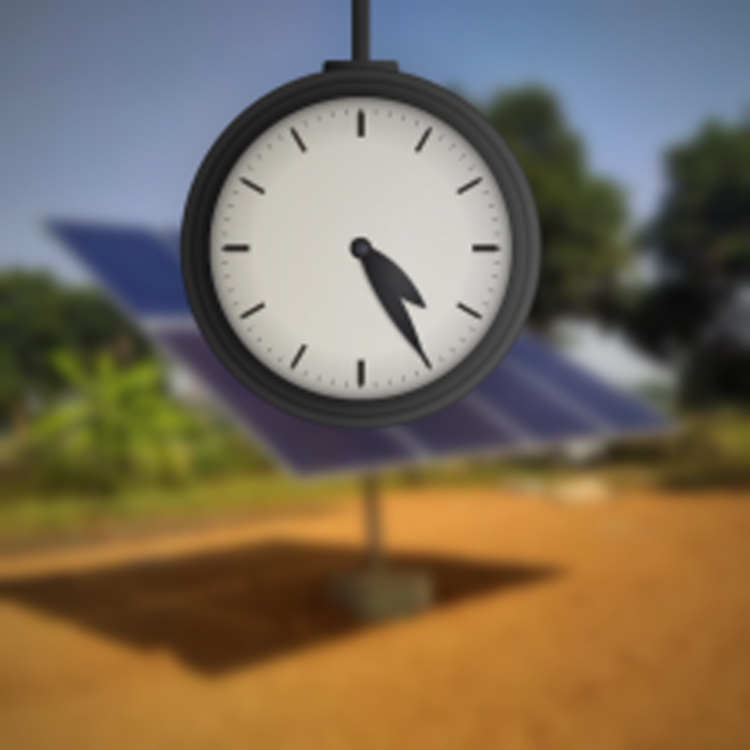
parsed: **4:25**
